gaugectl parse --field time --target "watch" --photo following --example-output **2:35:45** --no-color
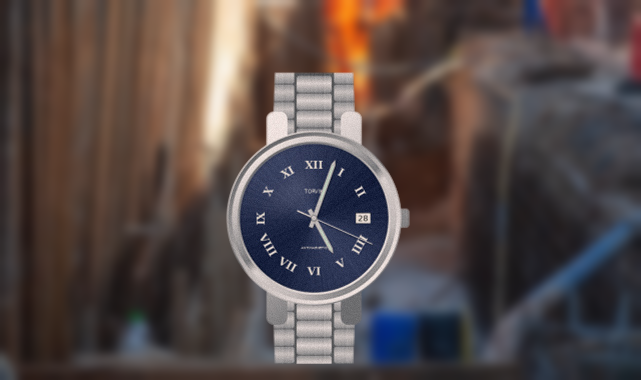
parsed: **5:03:19**
